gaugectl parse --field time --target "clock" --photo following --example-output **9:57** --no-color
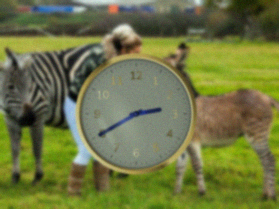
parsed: **2:40**
